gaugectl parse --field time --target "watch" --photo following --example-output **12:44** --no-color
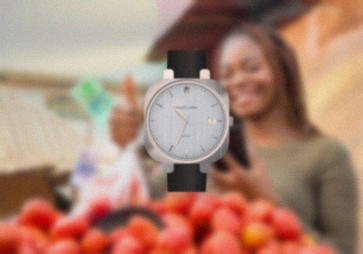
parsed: **10:34**
